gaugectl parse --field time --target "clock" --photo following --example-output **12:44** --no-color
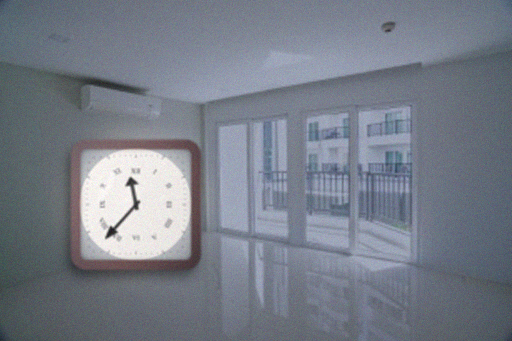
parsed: **11:37**
